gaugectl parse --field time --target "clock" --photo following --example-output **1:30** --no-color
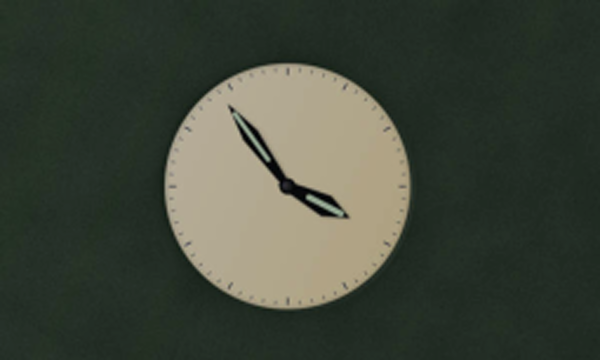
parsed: **3:54**
